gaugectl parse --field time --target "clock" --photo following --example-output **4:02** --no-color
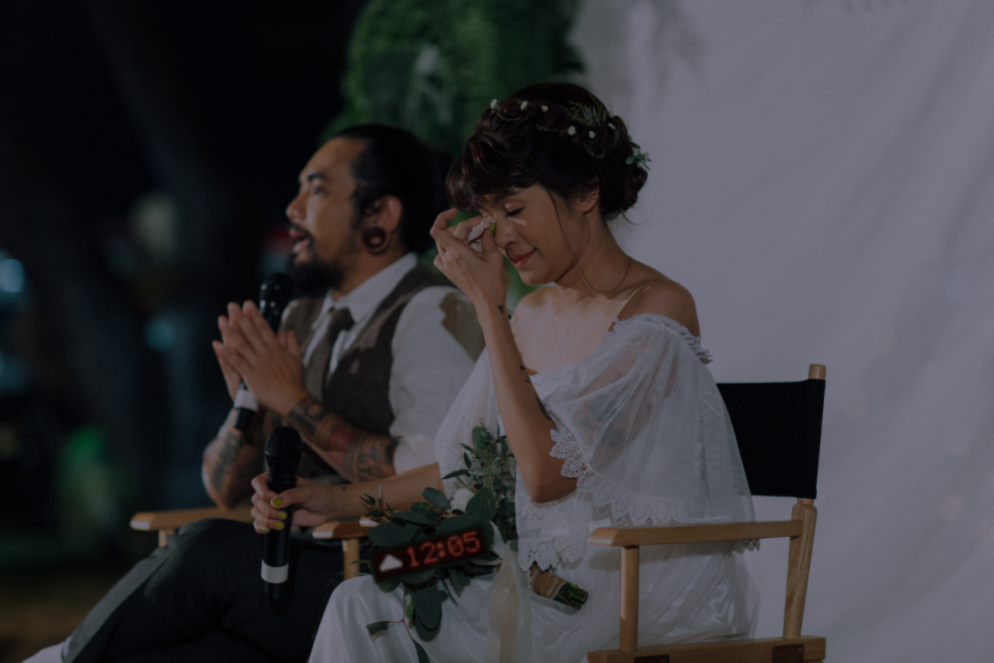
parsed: **12:05**
